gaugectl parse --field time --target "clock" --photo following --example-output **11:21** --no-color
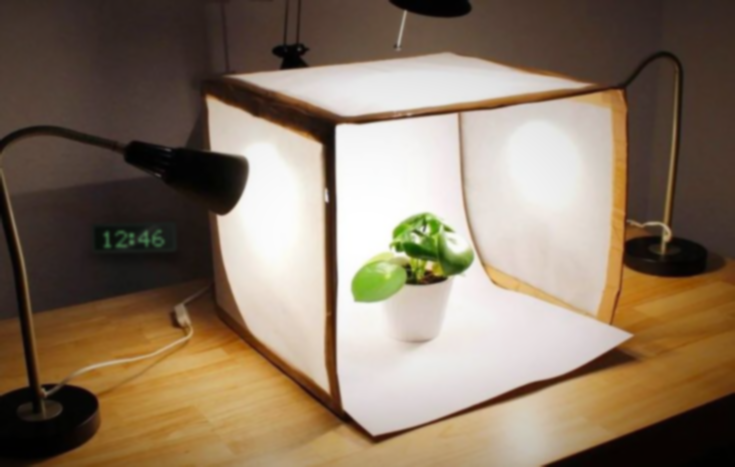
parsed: **12:46**
